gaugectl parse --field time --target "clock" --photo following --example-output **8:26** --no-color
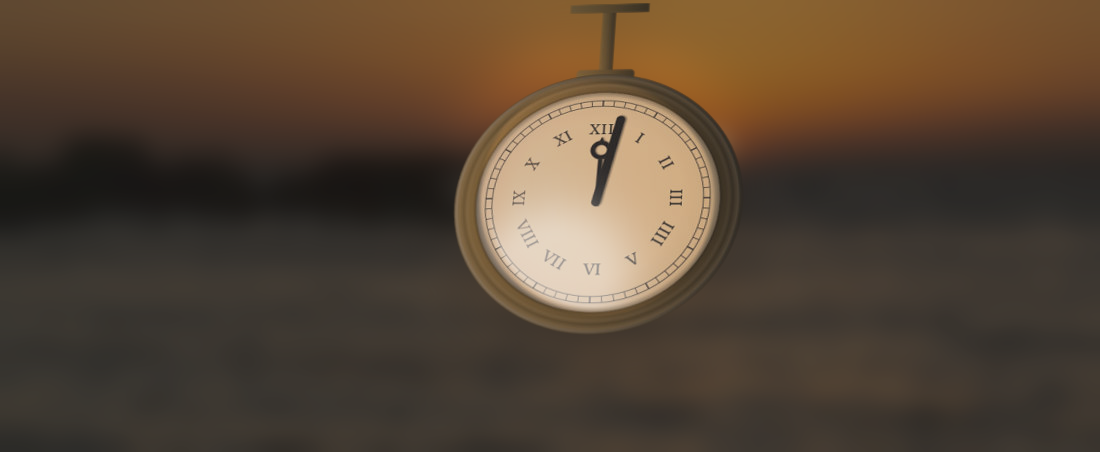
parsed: **12:02**
